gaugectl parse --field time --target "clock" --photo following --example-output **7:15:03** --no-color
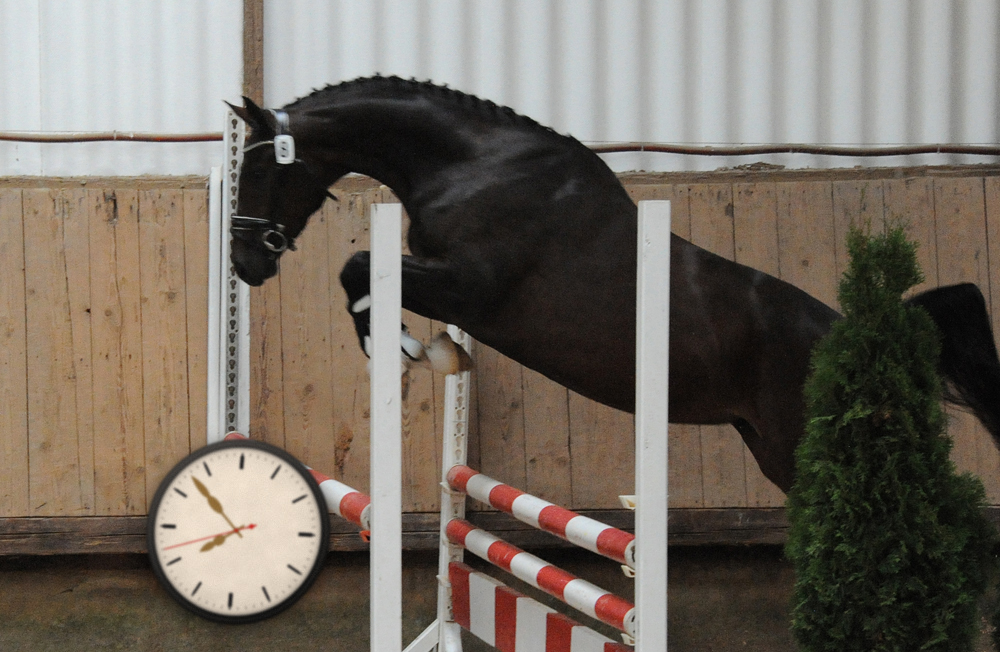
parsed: **7:52:42**
